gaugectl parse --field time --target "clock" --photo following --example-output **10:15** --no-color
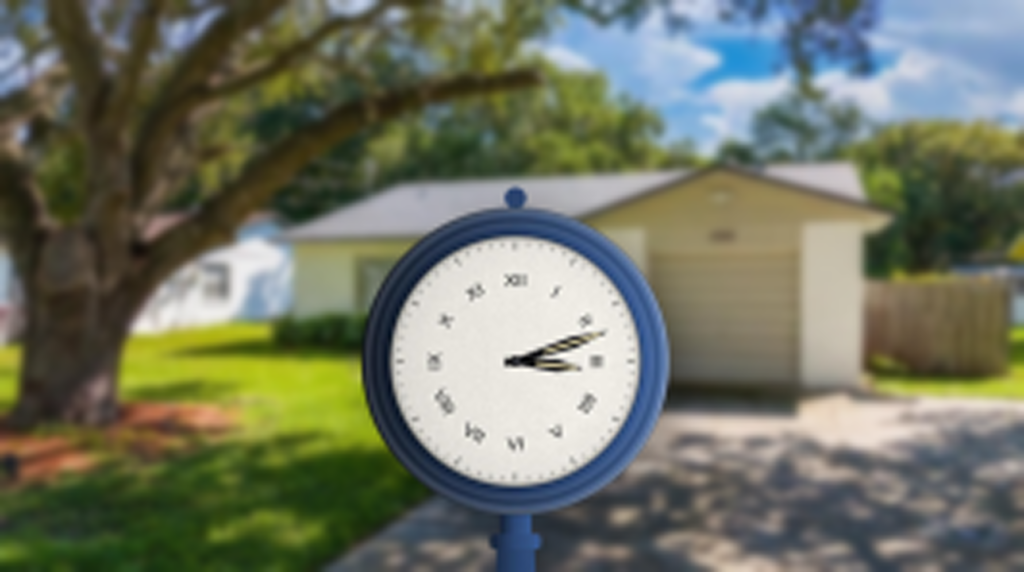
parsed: **3:12**
